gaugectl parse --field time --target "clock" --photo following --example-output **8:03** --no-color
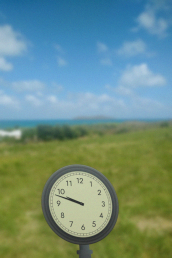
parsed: **9:48**
